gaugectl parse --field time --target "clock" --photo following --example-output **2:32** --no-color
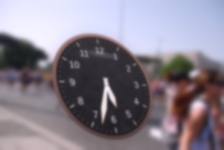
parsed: **5:33**
